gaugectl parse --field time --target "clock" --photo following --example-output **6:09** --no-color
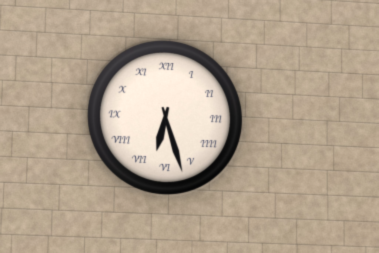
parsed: **6:27**
